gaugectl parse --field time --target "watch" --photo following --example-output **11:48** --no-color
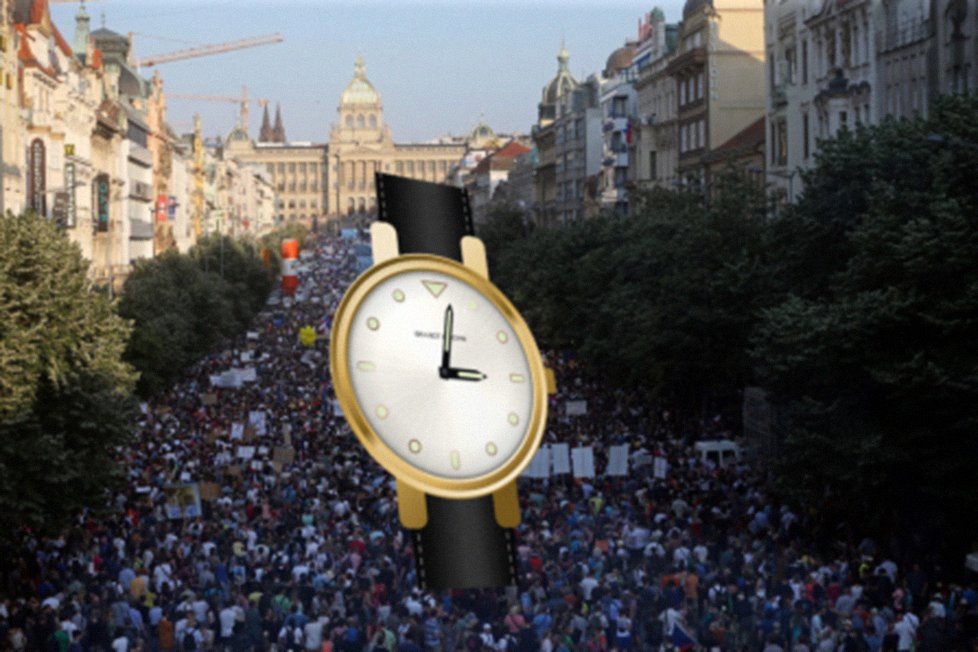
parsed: **3:02**
